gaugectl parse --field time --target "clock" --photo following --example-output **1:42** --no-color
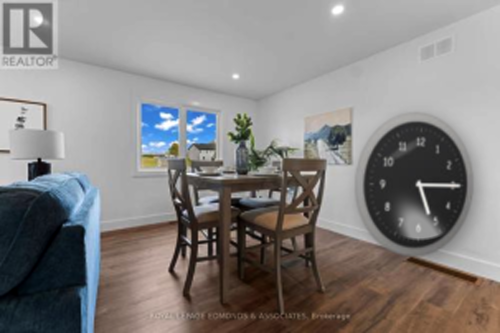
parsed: **5:15**
